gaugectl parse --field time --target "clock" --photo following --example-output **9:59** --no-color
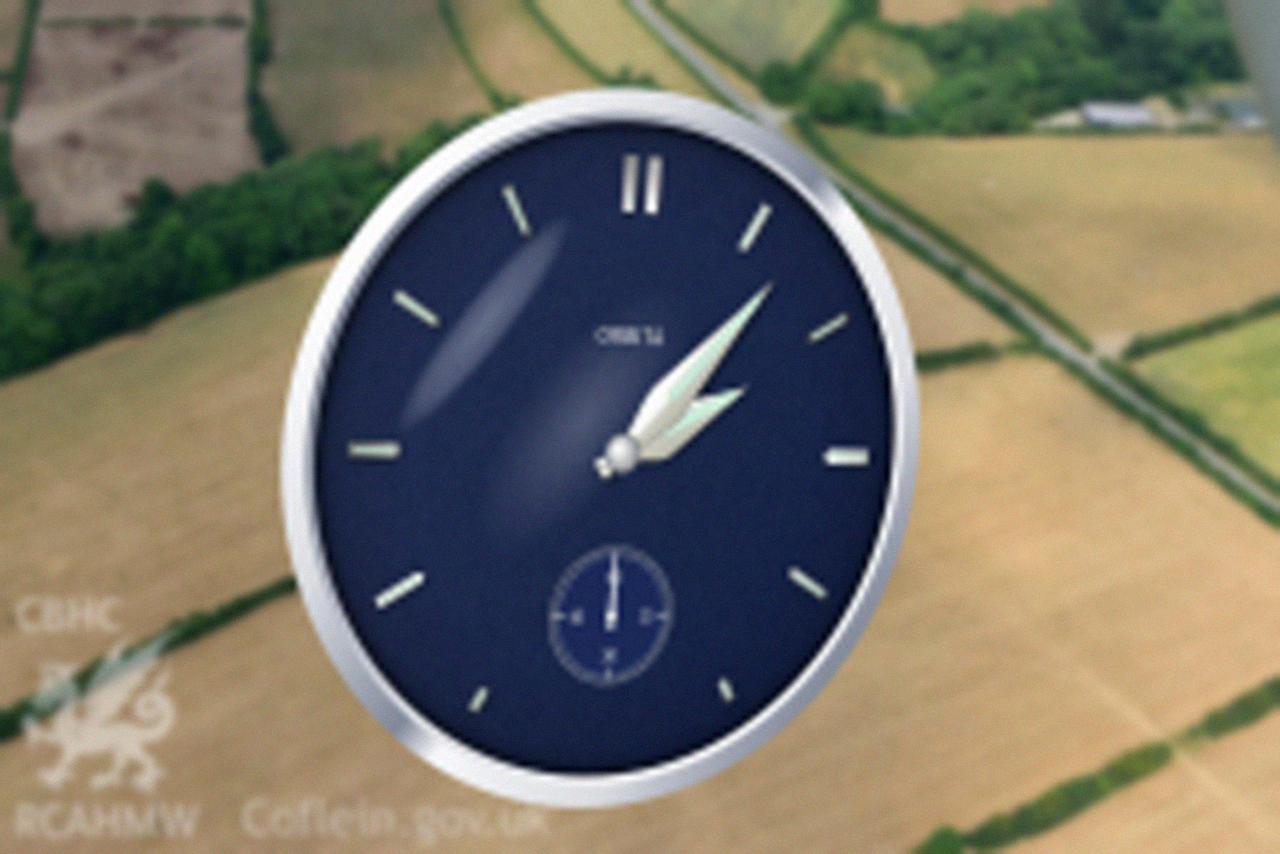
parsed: **2:07**
